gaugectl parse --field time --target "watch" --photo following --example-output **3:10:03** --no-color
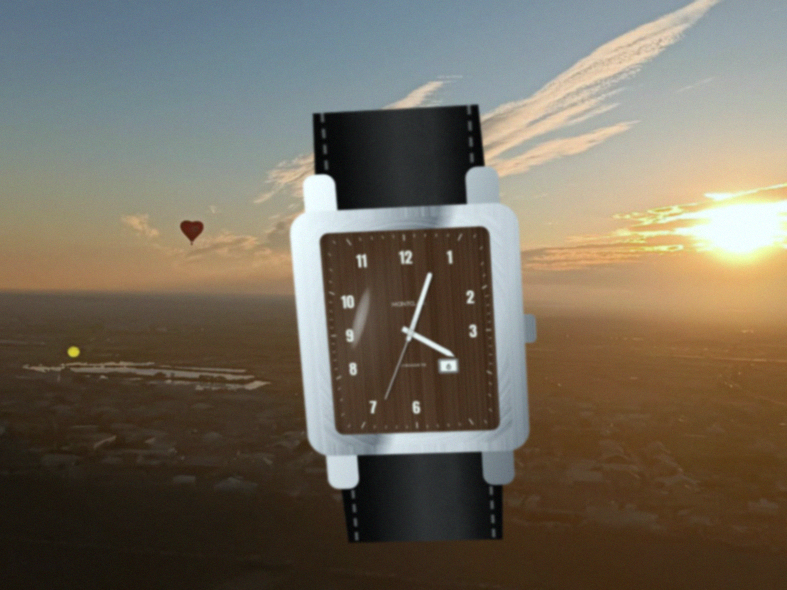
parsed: **4:03:34**
